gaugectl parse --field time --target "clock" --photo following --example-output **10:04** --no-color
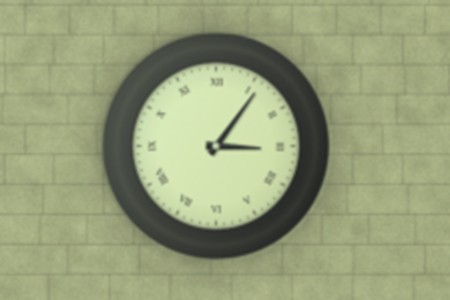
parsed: **3:06**
